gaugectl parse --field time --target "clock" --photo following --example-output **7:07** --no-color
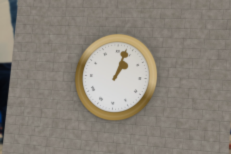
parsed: **1:03**
